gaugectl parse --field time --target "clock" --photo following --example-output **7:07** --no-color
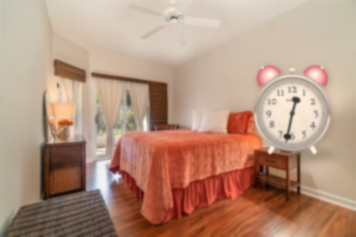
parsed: **12:32**
